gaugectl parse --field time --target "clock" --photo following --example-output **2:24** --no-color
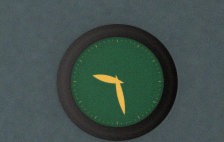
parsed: **9:28**
